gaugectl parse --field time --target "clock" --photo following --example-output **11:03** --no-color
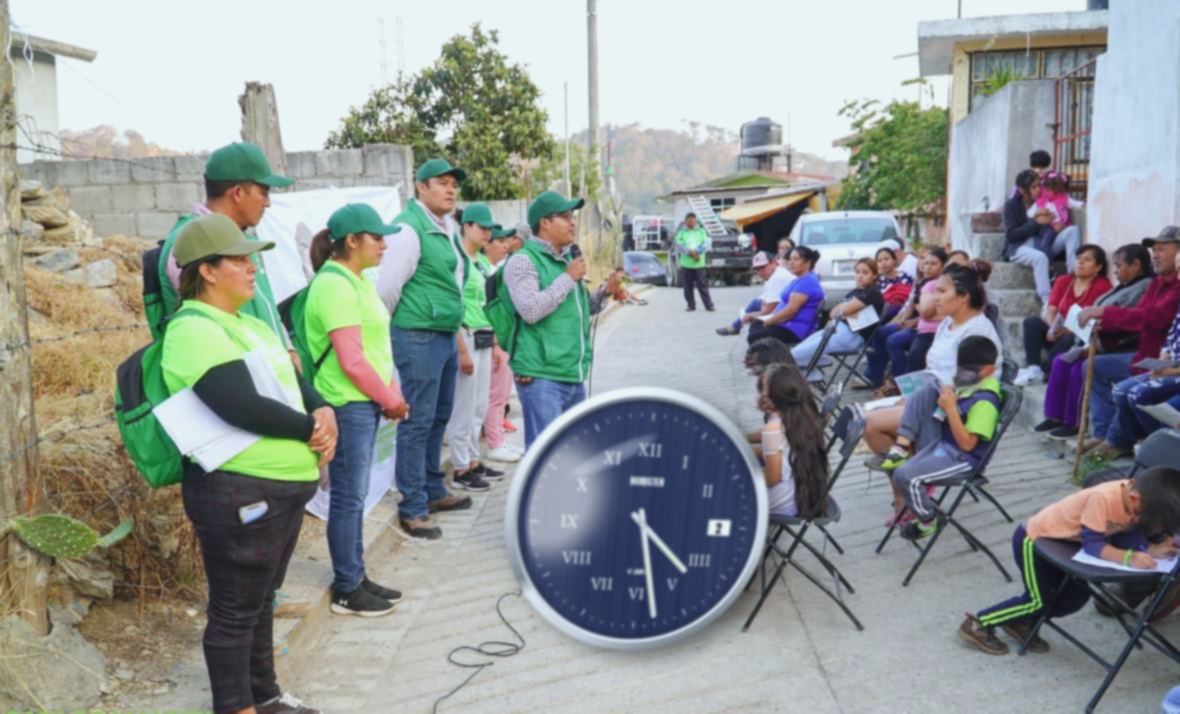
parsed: **4:28**
